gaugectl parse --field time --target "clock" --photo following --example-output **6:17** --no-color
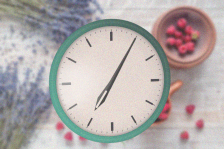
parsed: **7:05**
